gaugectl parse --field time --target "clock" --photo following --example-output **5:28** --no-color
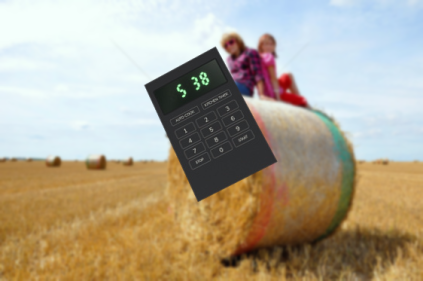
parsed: **5:38**
